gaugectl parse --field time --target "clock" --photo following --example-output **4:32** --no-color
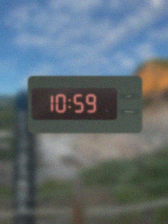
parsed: **10:59**
